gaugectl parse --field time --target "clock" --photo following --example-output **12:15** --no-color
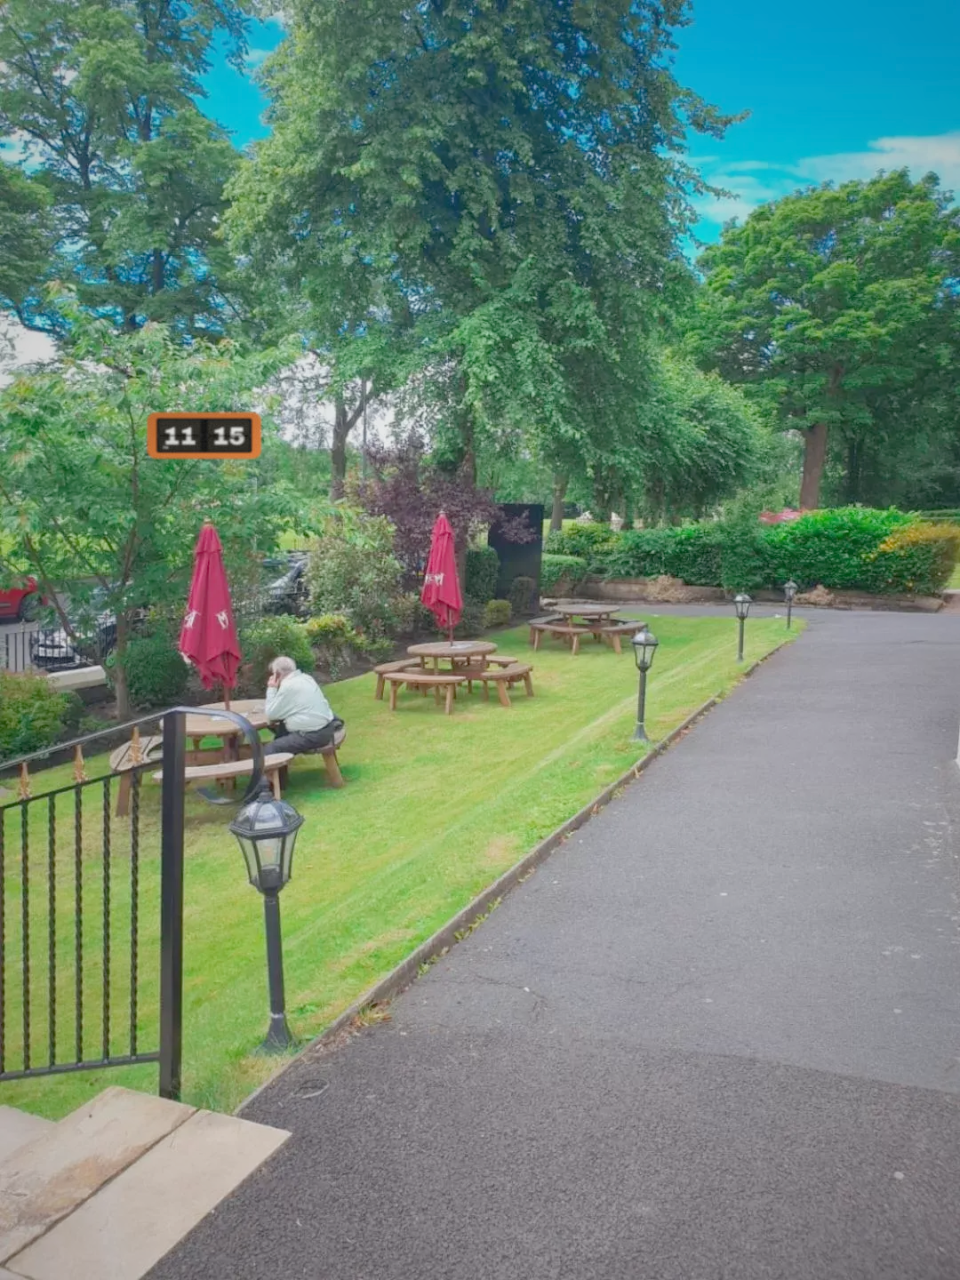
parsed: **11:15**
